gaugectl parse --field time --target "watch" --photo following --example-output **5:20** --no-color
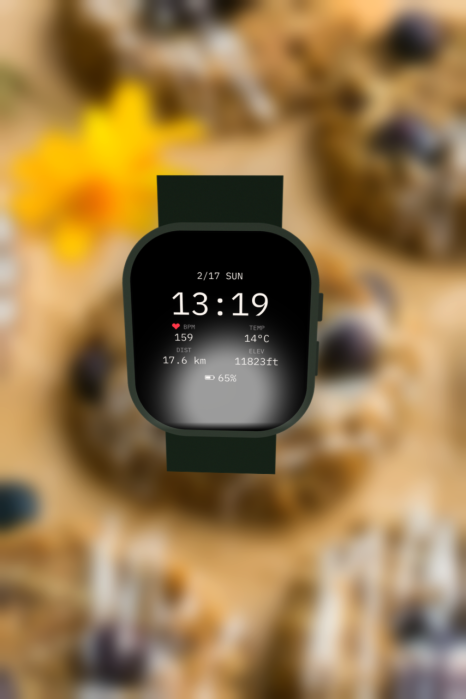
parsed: **13:19**
